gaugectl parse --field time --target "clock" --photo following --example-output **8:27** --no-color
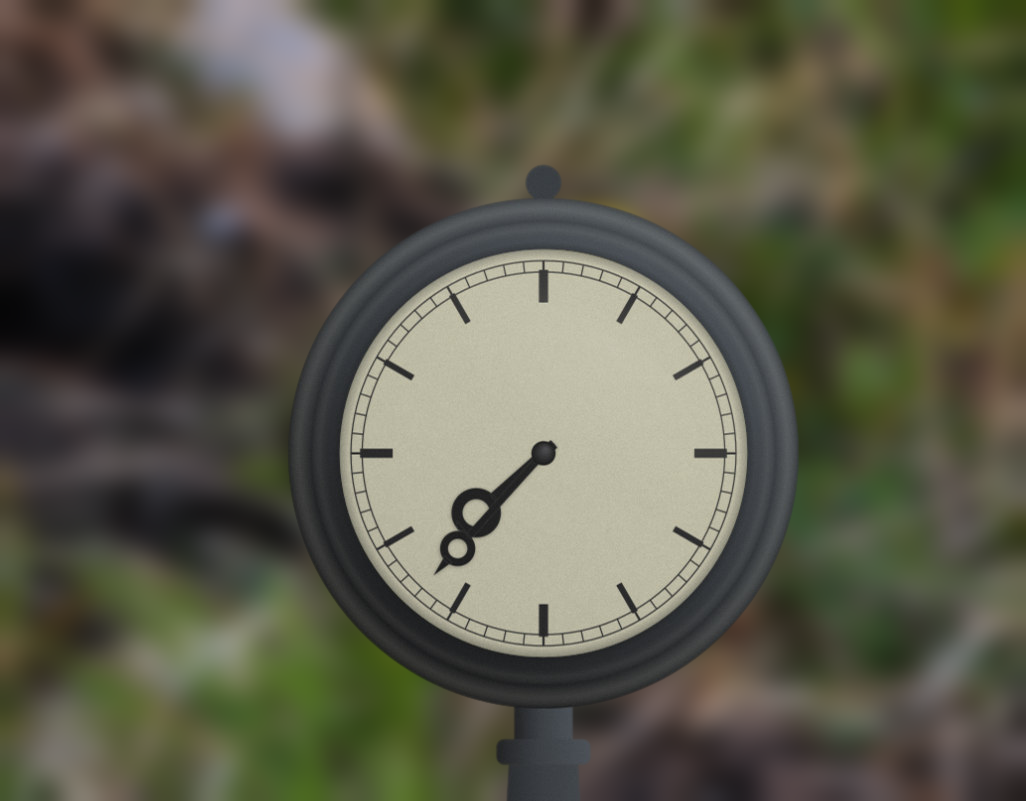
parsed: **7:37**
